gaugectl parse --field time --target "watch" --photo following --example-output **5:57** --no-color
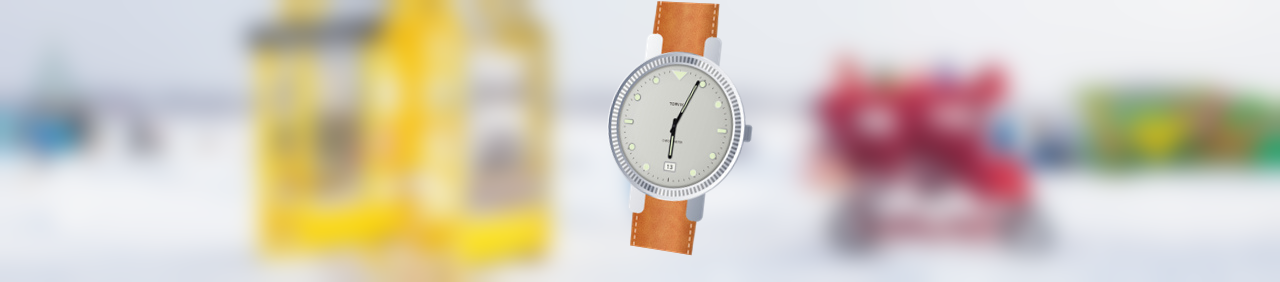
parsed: **6:04**
